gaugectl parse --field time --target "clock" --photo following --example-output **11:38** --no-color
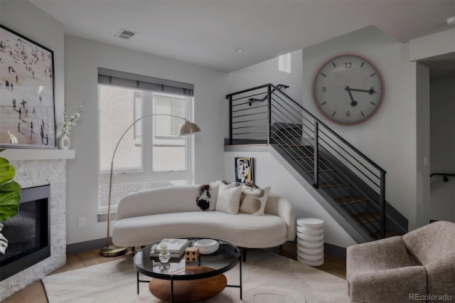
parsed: **5:16**
